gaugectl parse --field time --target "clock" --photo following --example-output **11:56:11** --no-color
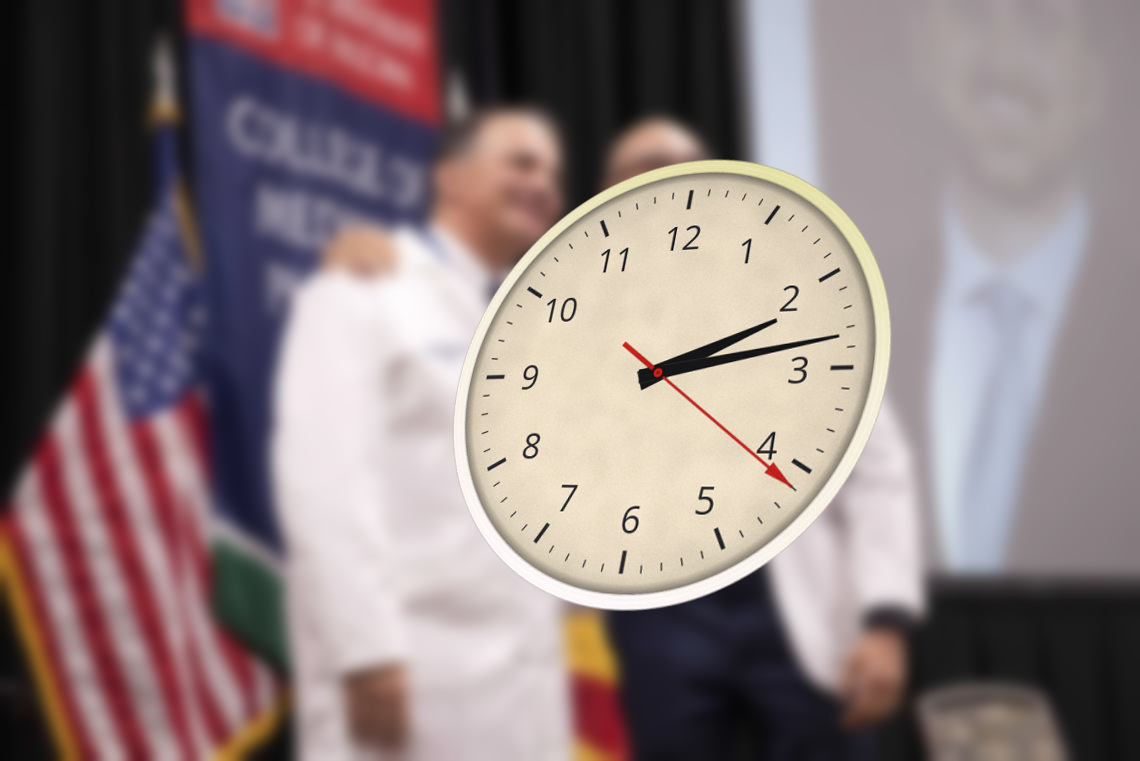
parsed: **2:13:21**
